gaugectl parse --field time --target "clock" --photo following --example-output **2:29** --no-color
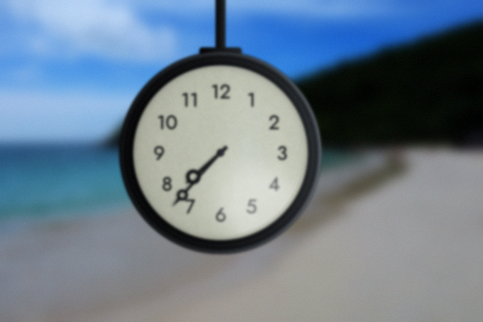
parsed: **7:37**
